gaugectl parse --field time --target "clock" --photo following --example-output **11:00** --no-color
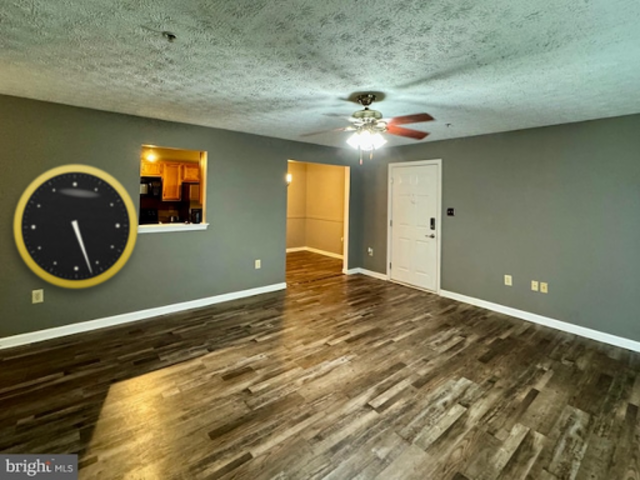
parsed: **5:27**
